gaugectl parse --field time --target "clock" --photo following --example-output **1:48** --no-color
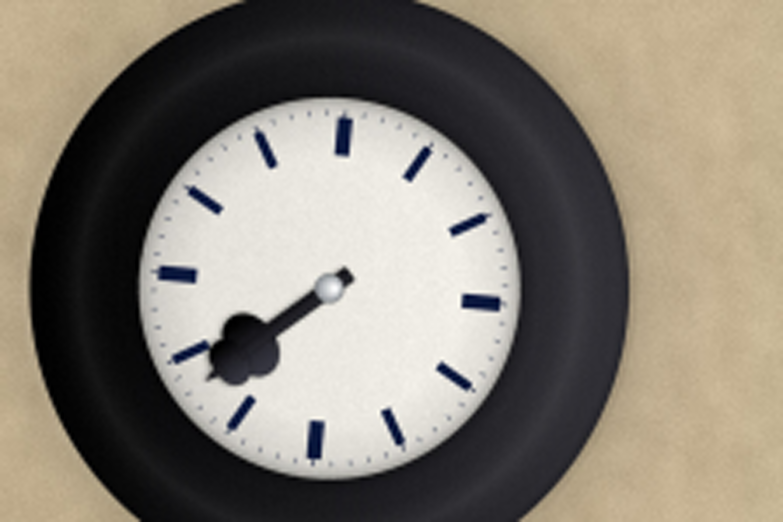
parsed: **7:38**
